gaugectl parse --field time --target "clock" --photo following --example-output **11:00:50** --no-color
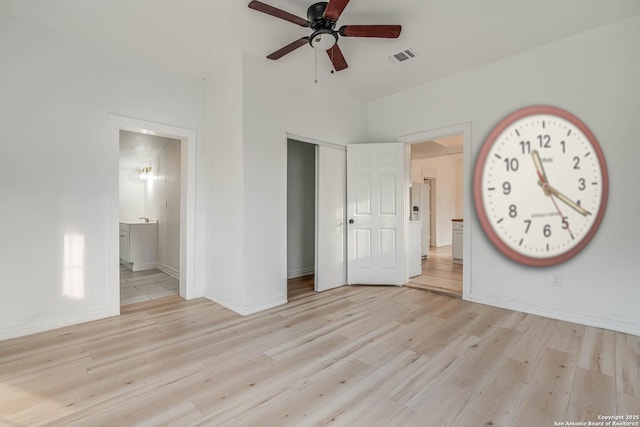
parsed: **11:20:25**
